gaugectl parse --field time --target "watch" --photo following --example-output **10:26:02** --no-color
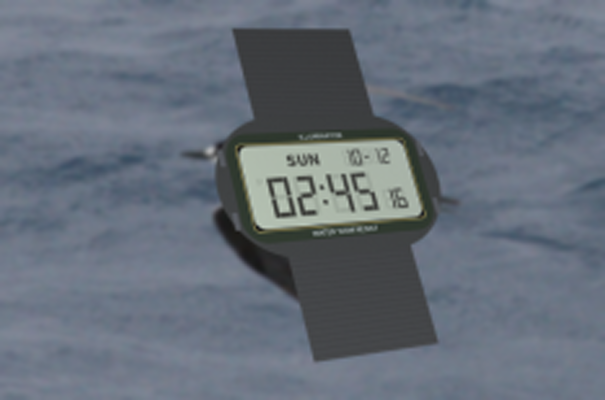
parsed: **2:45:16**
